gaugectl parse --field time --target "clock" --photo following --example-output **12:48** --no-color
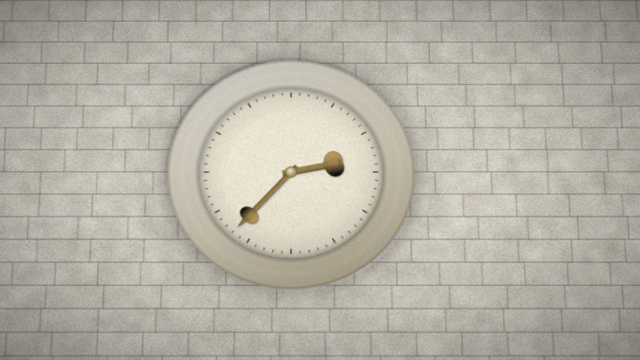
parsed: **2:37**
